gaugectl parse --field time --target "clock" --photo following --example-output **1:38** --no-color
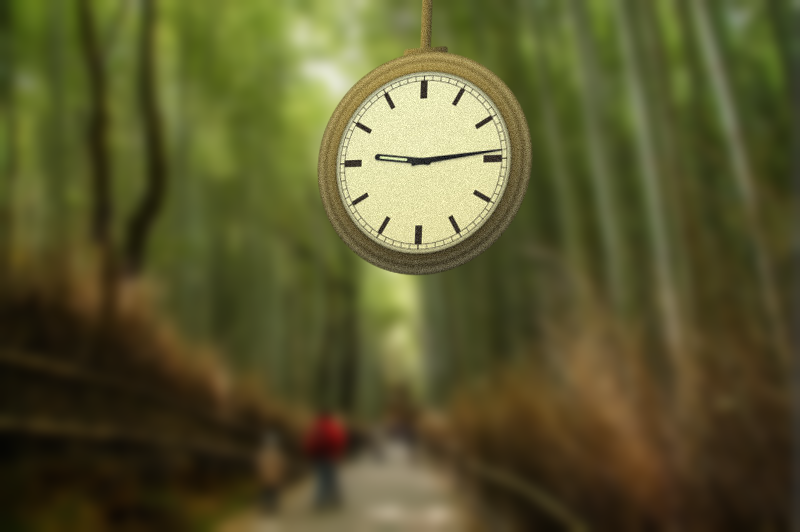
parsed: **9:14**
